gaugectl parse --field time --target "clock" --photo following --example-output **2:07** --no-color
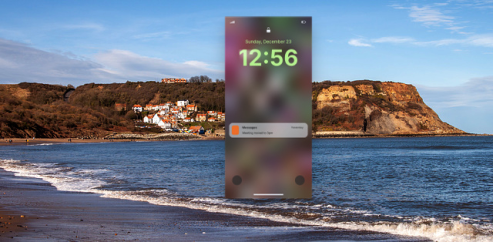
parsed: **12:56**
